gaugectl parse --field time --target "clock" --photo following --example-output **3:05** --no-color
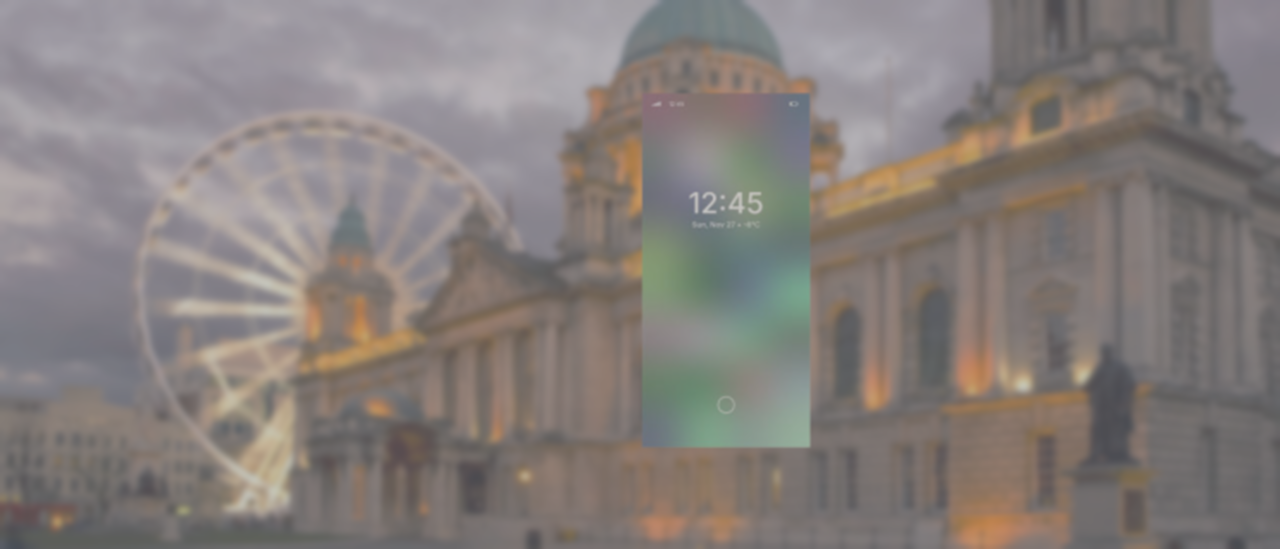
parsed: **12:45**
